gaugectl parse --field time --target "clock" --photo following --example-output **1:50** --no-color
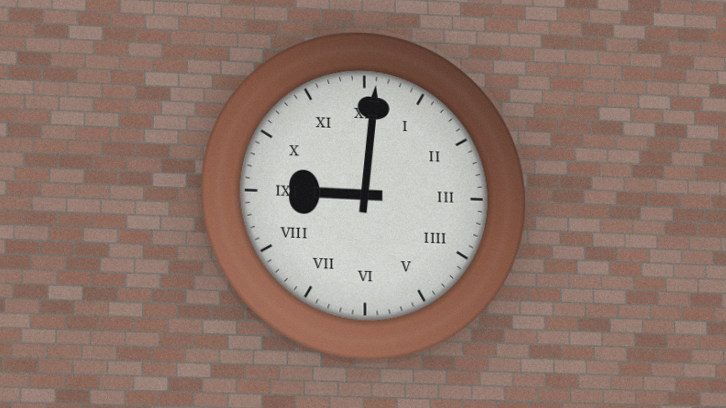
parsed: **9:01**
